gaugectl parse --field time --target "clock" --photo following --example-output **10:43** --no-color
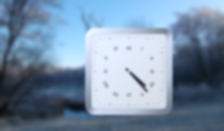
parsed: **4:23**
